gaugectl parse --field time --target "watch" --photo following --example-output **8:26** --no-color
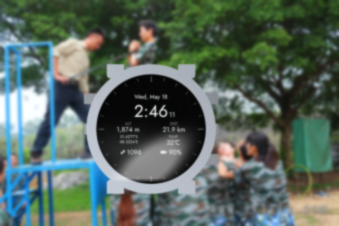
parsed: **2:46**
